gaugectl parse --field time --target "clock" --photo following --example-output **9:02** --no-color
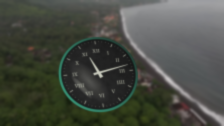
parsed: **11:13**
